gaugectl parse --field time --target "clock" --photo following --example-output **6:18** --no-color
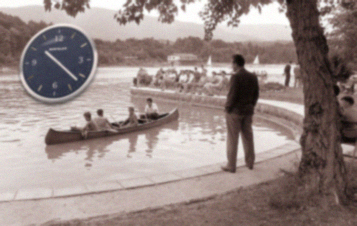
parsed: **10:22**
